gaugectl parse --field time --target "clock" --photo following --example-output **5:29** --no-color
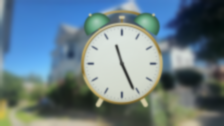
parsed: **11:26**
